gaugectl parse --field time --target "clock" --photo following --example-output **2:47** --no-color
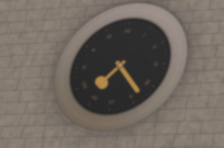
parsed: **7:23**
